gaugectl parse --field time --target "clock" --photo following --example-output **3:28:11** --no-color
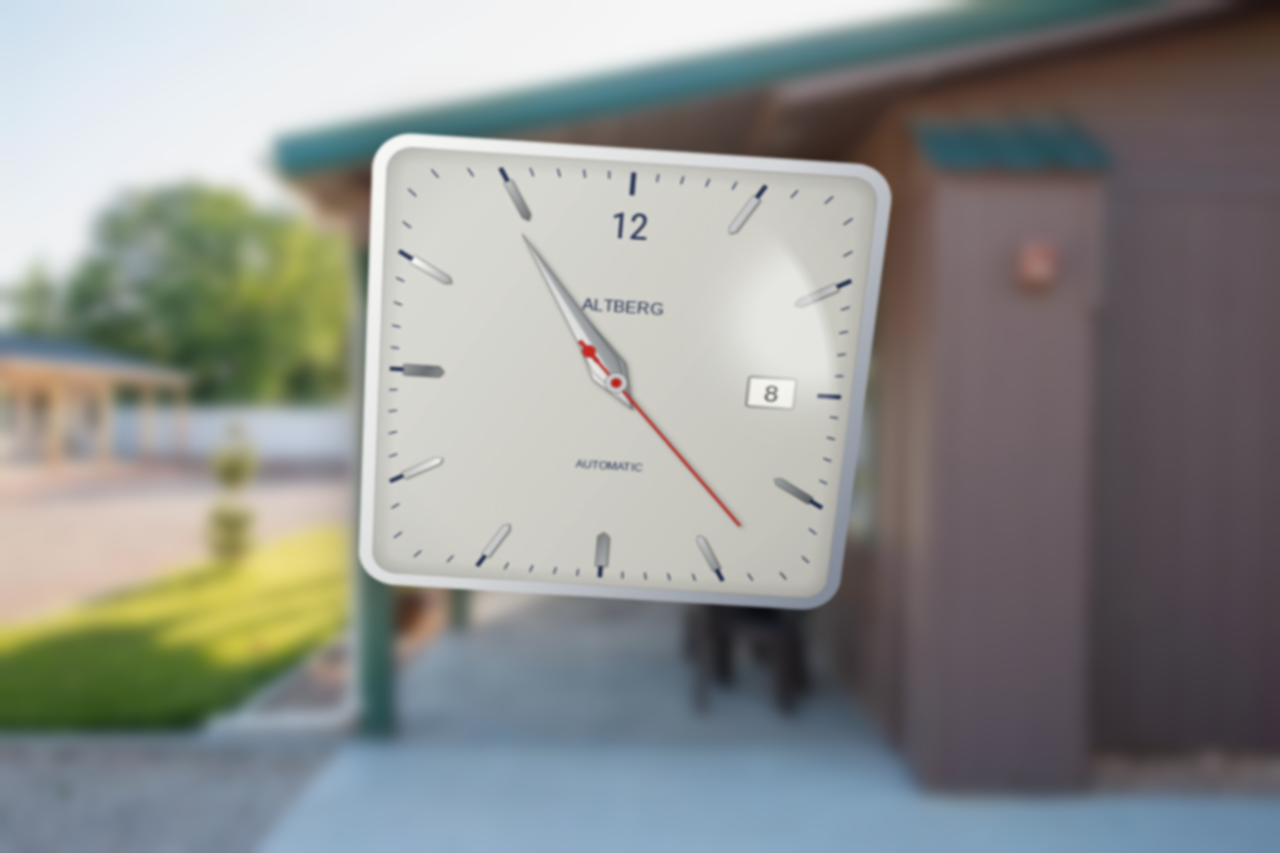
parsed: **10:54:23**
